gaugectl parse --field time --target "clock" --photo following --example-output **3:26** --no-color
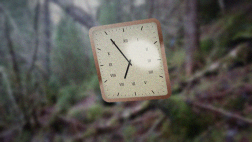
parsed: **6:55**
